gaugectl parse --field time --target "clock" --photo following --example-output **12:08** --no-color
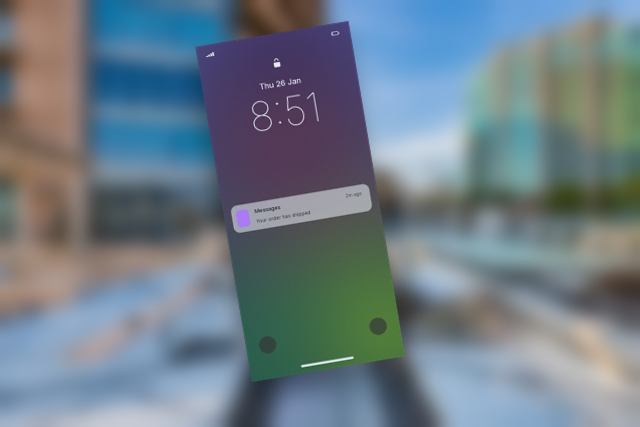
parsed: **8:51**
